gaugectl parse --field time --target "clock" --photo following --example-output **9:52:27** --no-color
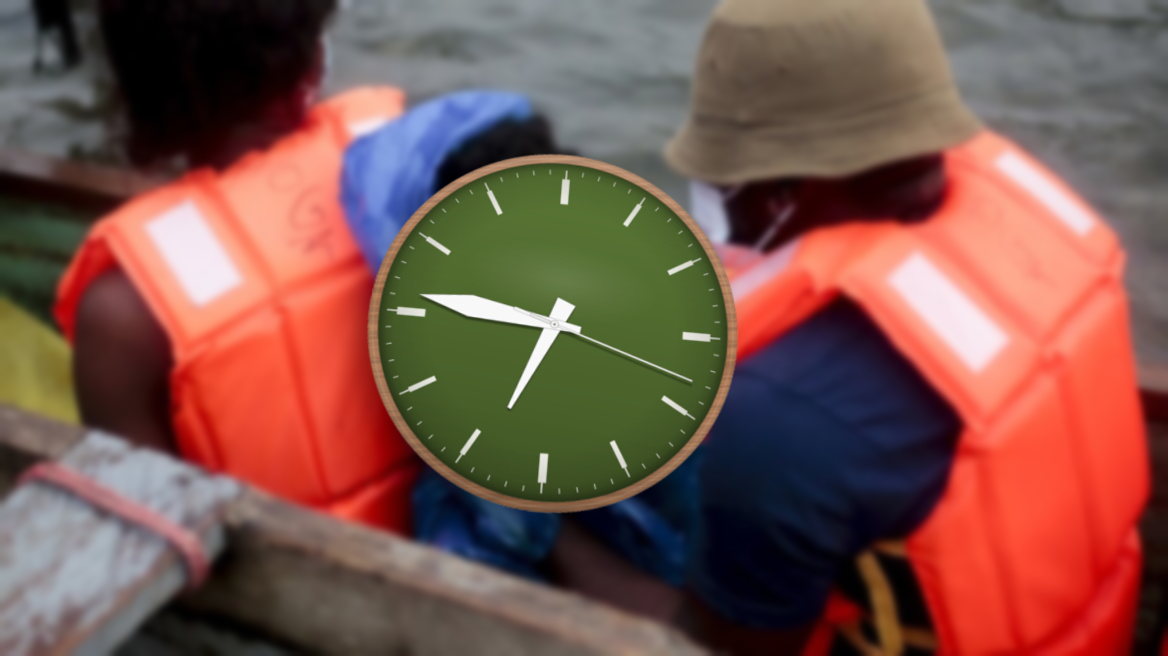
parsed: **6:46:18**
